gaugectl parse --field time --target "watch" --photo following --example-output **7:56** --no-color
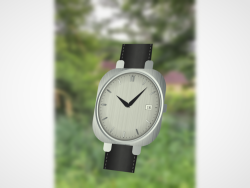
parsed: **10:07**
